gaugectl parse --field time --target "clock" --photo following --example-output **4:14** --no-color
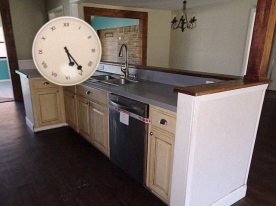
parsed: **5:24**
